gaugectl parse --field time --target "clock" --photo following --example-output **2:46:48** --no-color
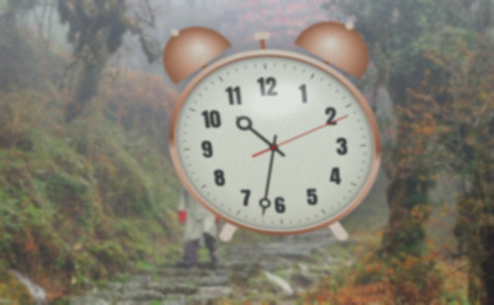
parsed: **10:32:11**
